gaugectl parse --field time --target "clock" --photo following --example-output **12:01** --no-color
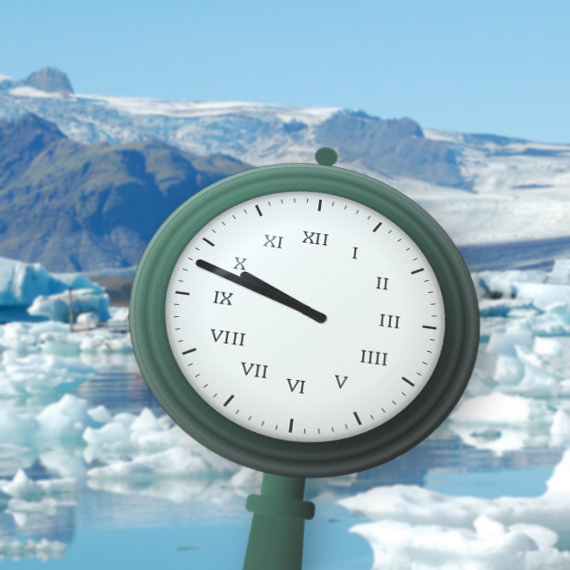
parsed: **9:48**
